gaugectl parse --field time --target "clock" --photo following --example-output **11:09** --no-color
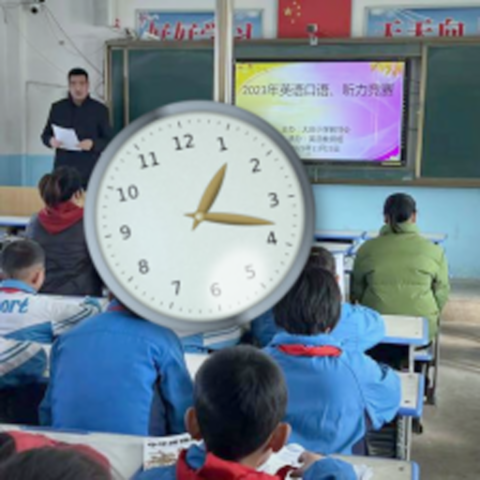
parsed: **1:18**
